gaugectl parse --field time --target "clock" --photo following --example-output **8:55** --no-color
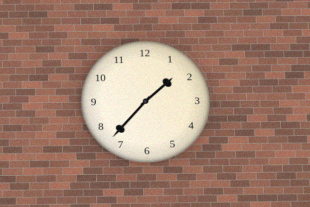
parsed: **1:37**
